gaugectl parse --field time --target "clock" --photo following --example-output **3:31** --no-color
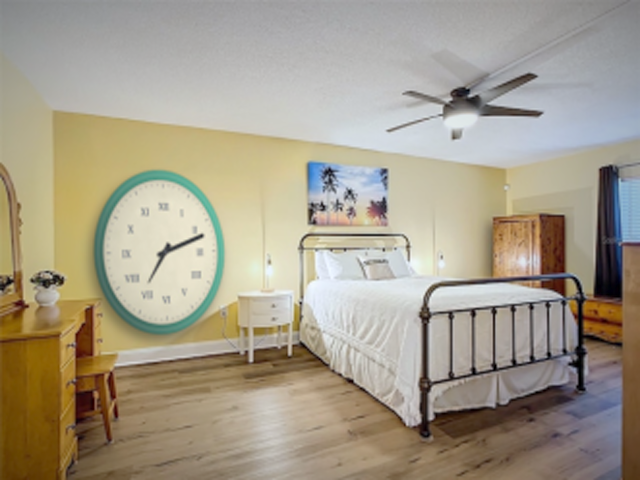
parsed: **7:12**
